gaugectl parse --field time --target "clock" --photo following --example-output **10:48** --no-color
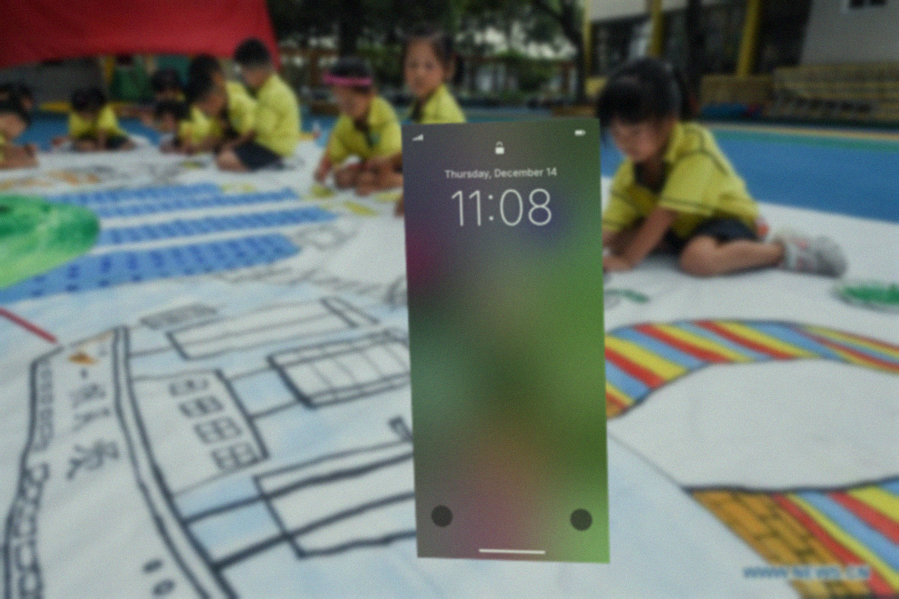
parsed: **11:08**
